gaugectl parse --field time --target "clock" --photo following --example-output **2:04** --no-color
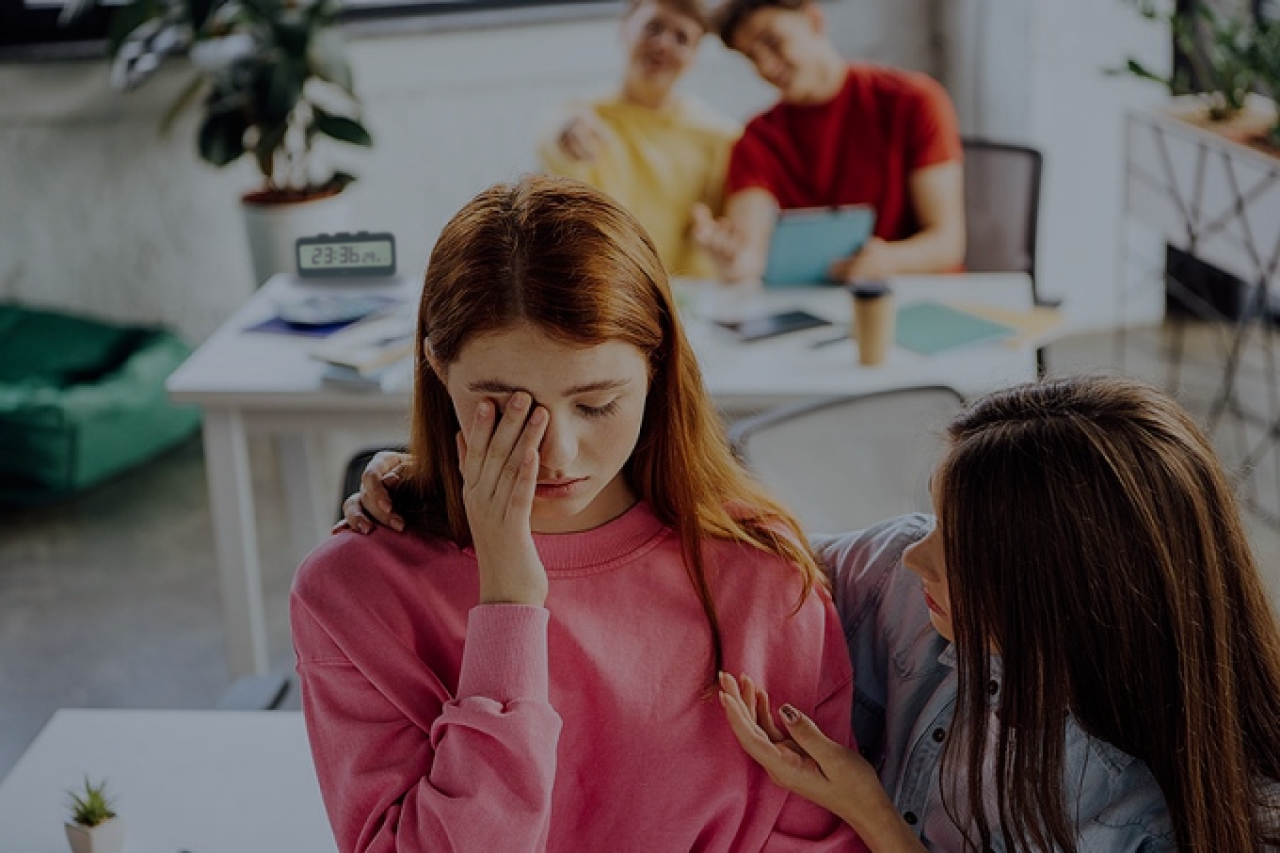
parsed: **23:36**
